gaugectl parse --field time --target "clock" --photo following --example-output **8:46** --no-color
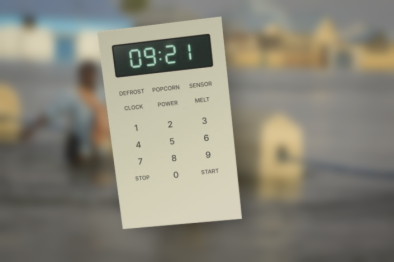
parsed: **9:21**
